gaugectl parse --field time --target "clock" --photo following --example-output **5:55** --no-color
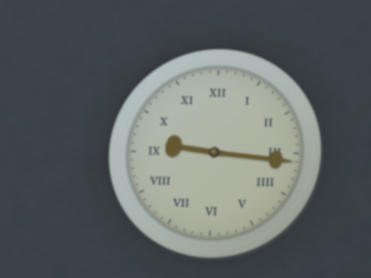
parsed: **9:16**
